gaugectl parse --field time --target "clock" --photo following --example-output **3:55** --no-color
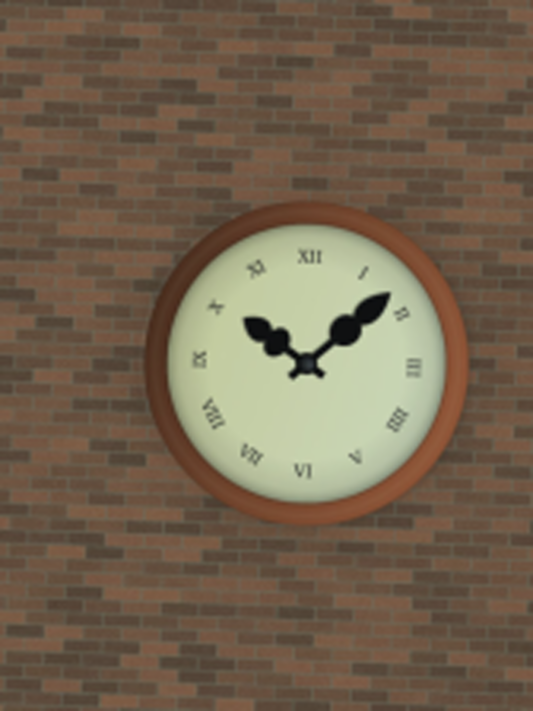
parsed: **10:08**
